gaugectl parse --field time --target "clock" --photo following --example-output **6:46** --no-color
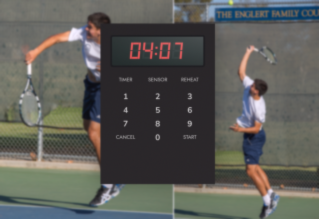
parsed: **4:07**
